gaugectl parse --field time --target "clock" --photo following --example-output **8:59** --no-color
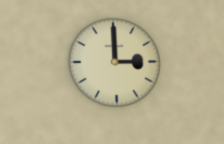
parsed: **3:00**
